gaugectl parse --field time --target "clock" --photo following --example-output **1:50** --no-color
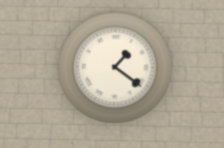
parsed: **1:21**
